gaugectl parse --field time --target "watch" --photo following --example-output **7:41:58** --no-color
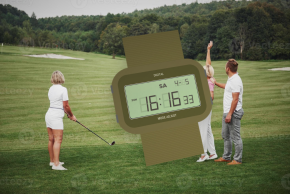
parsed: **16:16:33**
